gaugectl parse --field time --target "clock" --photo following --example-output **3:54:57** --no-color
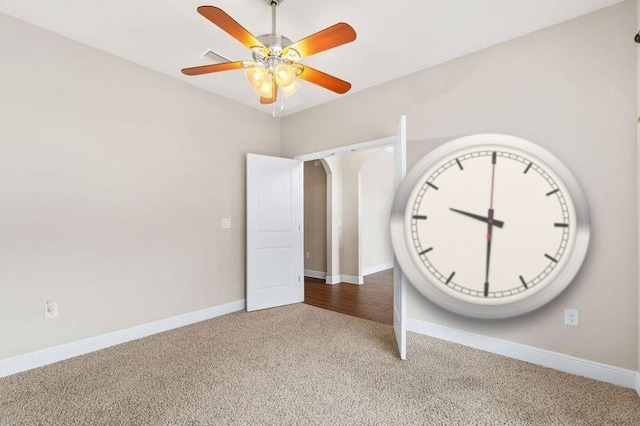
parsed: **9:30:00**
